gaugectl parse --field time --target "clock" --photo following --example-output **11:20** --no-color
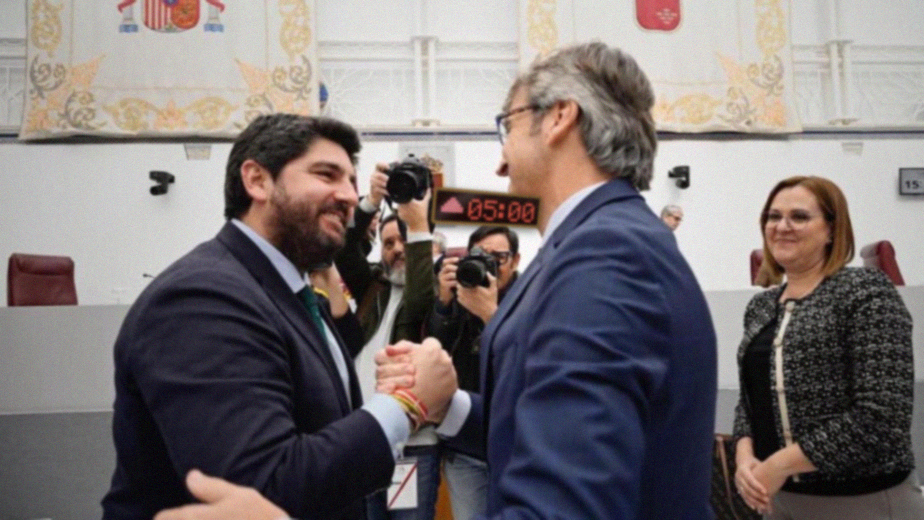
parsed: **5:00**
